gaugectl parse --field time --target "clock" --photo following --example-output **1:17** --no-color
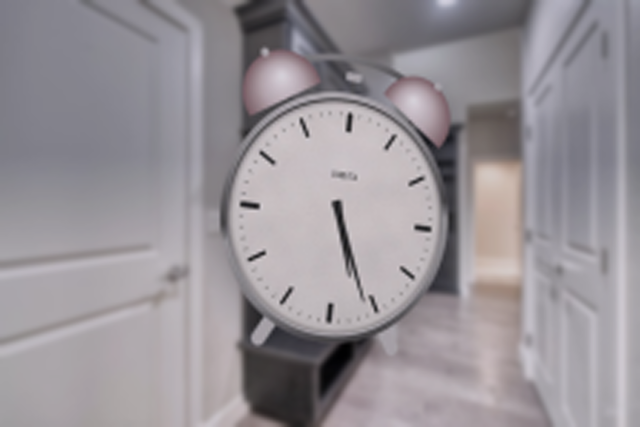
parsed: **5:26**
